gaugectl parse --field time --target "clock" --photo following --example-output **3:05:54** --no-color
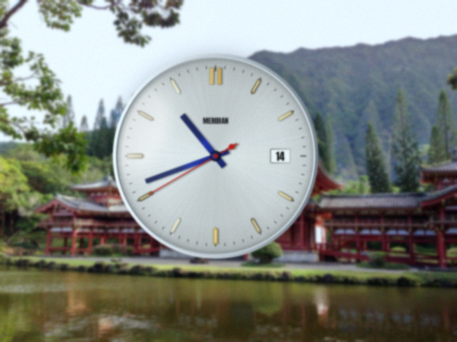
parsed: **10:41:40**
